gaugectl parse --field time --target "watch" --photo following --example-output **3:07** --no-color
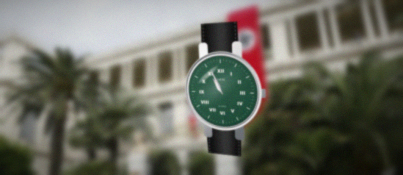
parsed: **10:56**
